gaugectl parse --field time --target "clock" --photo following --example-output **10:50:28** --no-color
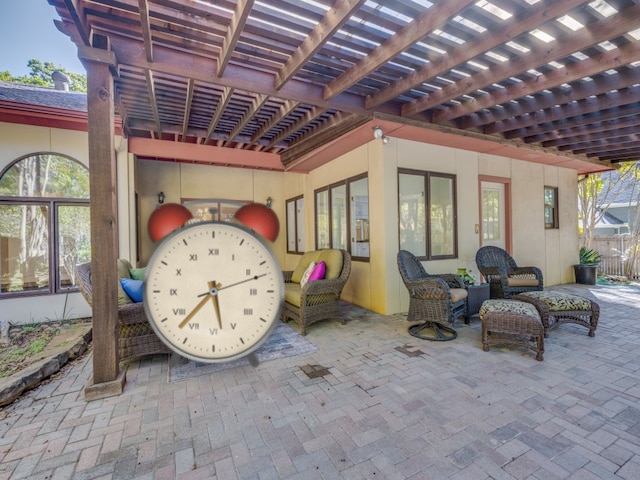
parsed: **5:37:12**
